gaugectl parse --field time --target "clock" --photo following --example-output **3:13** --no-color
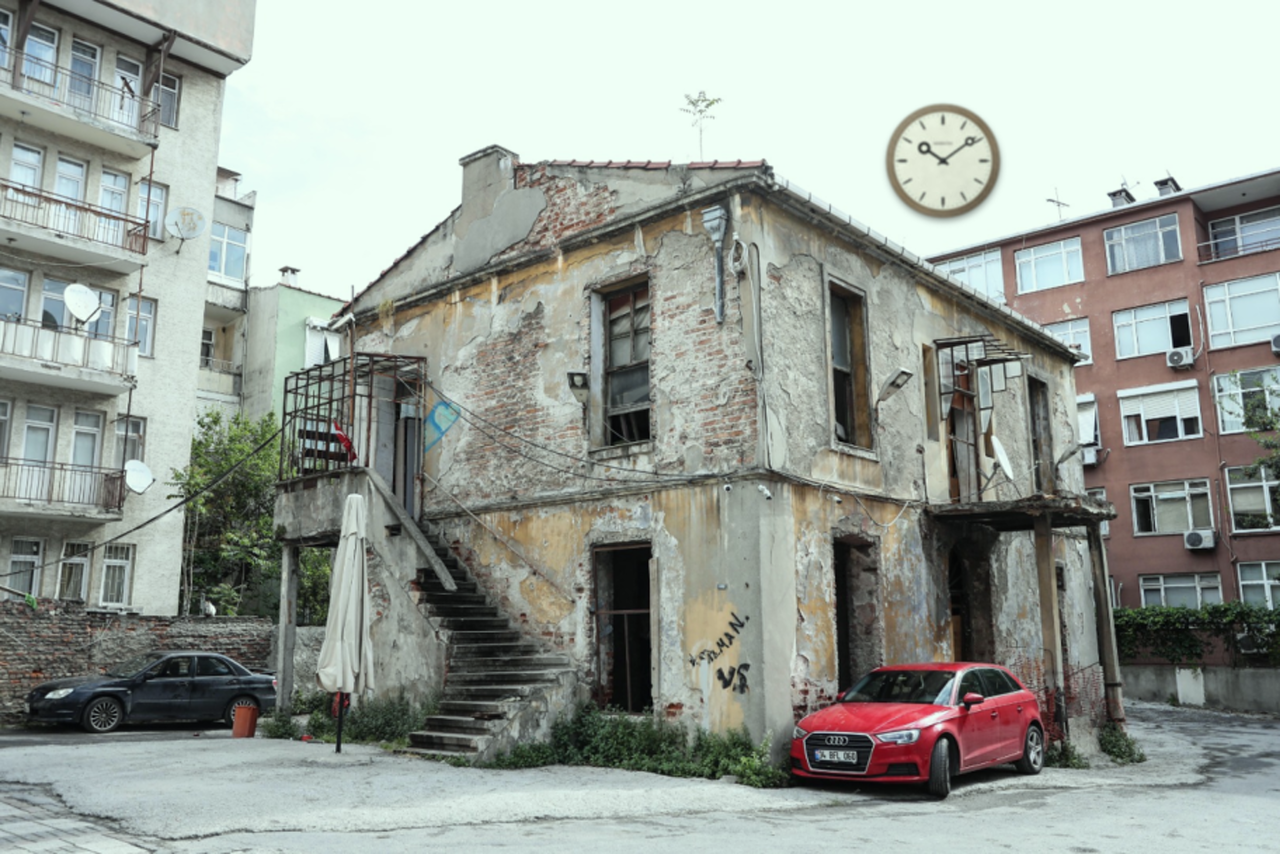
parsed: **10:09**
